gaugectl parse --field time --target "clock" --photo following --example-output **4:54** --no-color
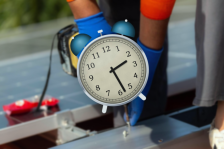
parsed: **2:28**
